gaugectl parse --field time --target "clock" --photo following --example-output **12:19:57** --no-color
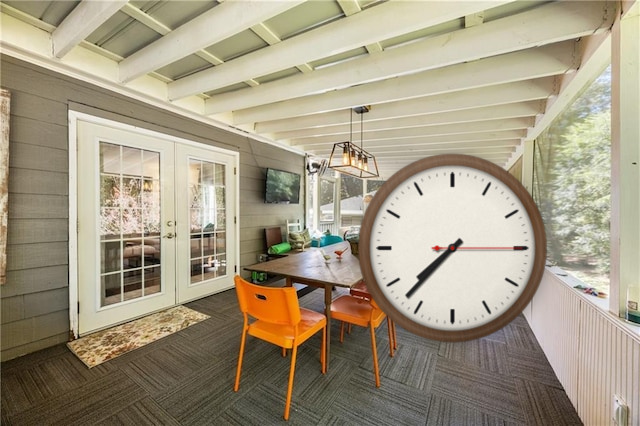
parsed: **7:37:15**
